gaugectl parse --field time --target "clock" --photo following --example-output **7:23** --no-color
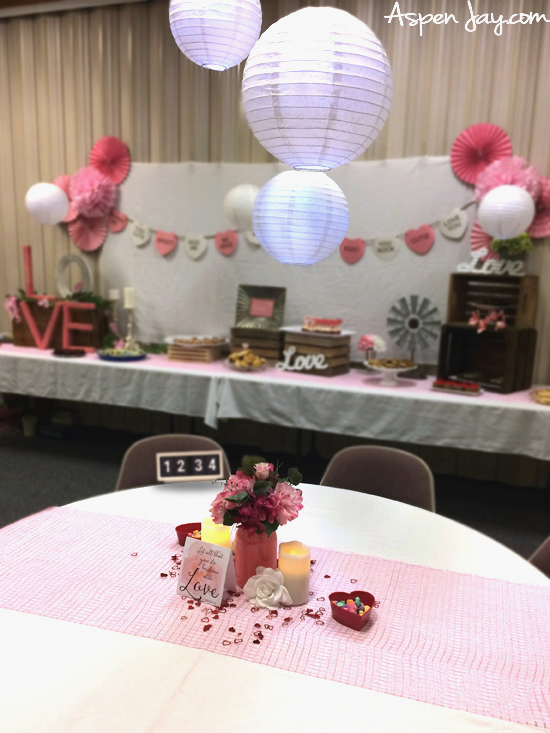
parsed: **12:34**
